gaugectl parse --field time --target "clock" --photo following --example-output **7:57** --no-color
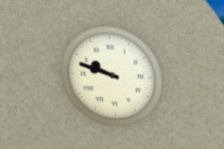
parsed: **9:48**
